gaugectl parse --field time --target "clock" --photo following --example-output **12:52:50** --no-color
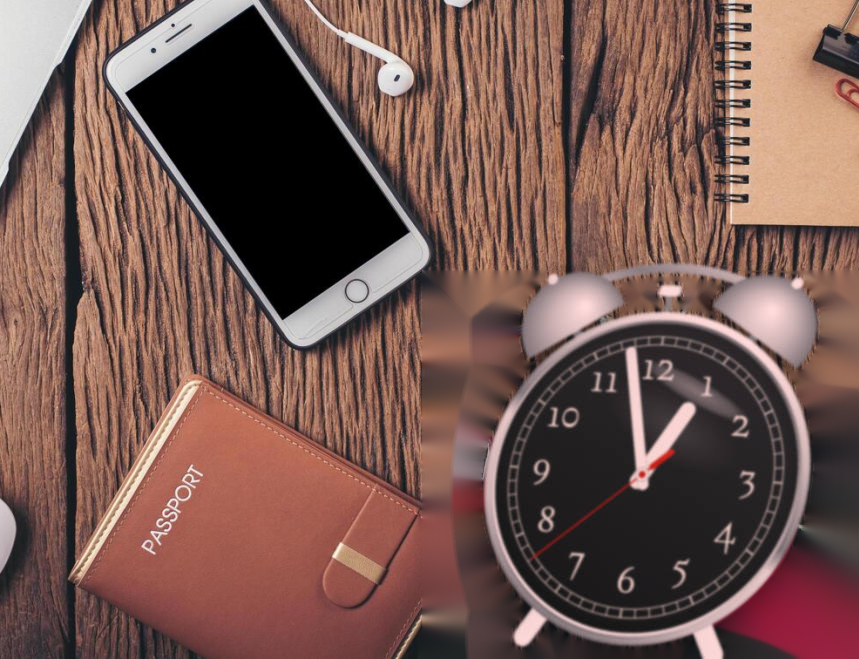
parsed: **12:57:38**
